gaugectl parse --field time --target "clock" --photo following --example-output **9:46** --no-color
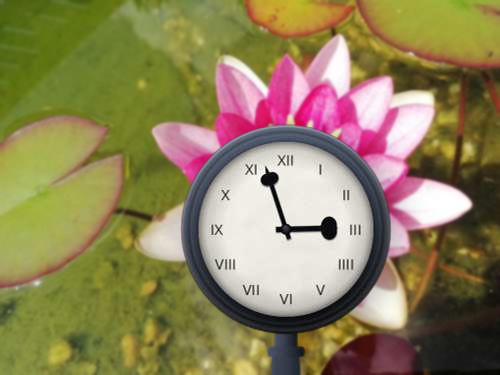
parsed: **2:57**
